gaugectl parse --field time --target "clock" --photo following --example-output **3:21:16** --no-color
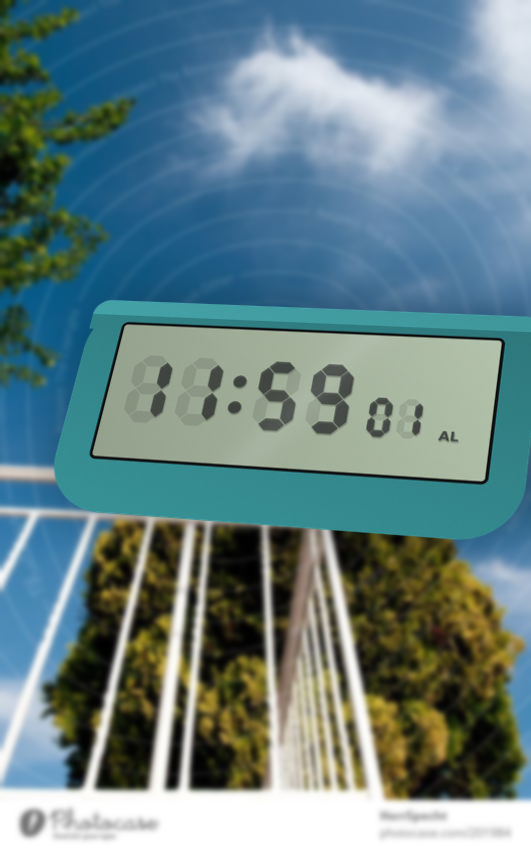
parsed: **11:59:01**
